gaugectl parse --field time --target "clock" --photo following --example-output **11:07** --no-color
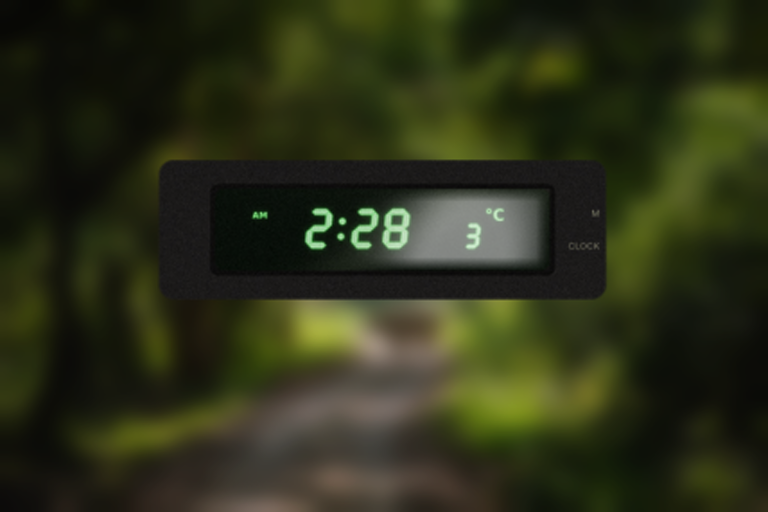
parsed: **2:28**
